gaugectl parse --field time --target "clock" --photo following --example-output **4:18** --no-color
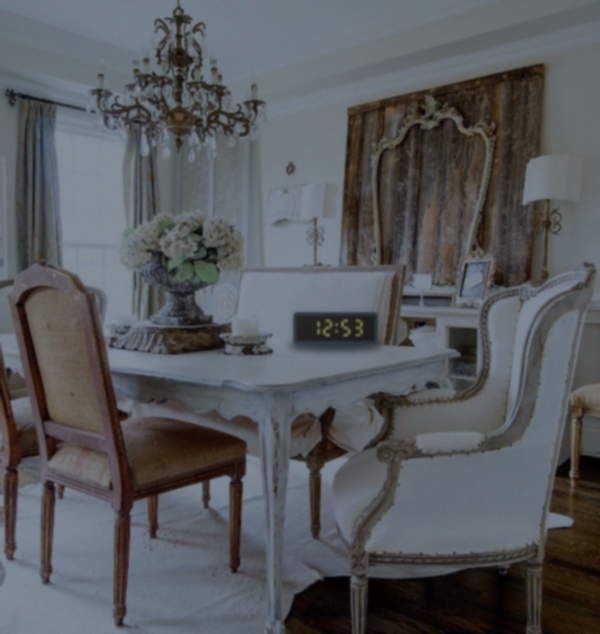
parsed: **12:53**
